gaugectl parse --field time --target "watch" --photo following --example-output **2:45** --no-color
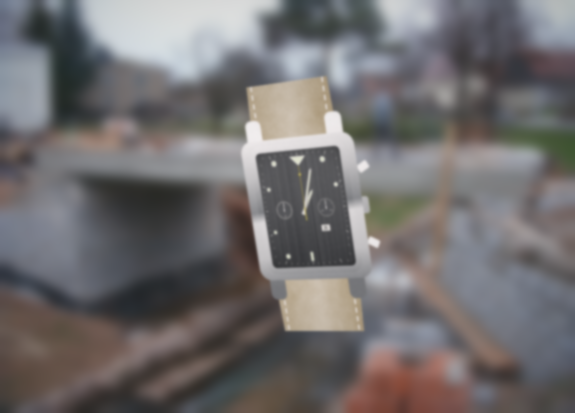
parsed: **1:03**
